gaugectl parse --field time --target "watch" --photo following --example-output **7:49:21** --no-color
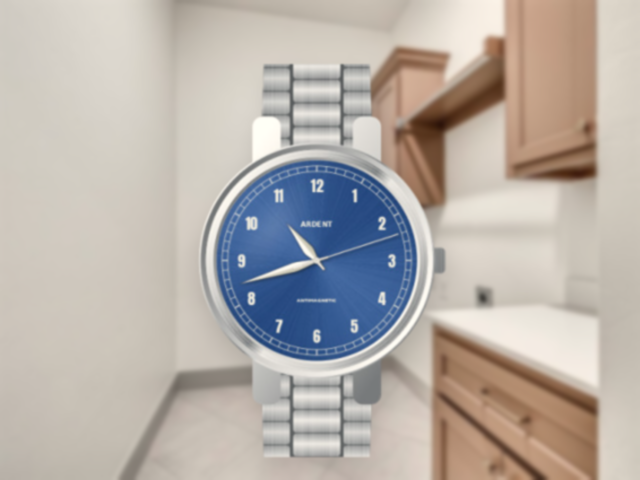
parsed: **10:42:12**
